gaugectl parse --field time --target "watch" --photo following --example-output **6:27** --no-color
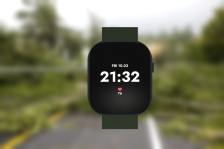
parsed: **21:32**
